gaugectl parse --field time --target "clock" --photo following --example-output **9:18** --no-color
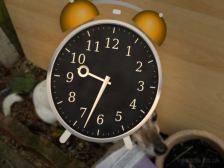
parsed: **9:33**
